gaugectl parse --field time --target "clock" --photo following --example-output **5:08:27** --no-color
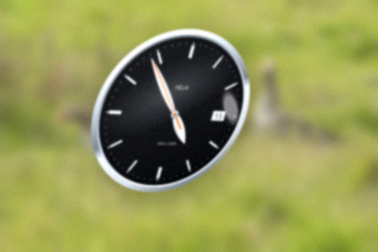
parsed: **4:53:54**
